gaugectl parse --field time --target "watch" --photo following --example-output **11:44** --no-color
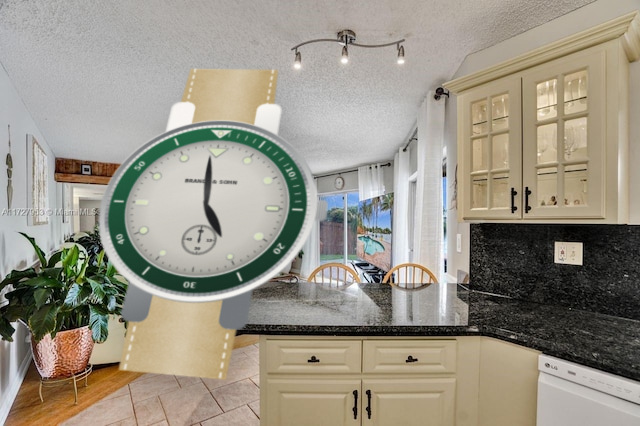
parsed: **4:59**
